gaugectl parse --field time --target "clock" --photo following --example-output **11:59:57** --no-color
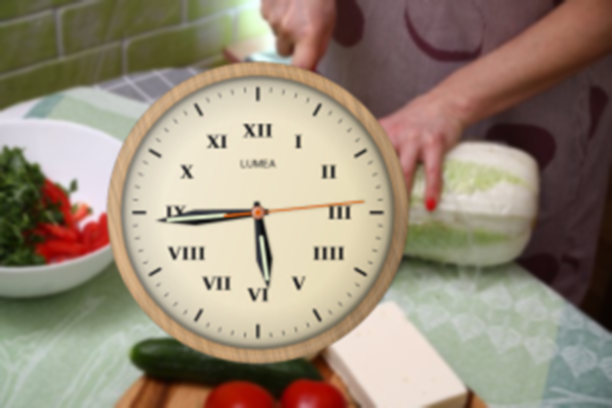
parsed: **5:44:14**
